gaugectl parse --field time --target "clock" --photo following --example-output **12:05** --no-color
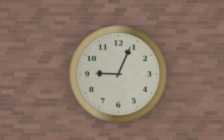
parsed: **9:04**
